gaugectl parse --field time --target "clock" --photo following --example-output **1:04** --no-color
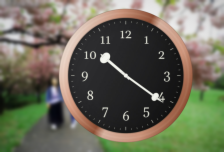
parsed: **10:21**
